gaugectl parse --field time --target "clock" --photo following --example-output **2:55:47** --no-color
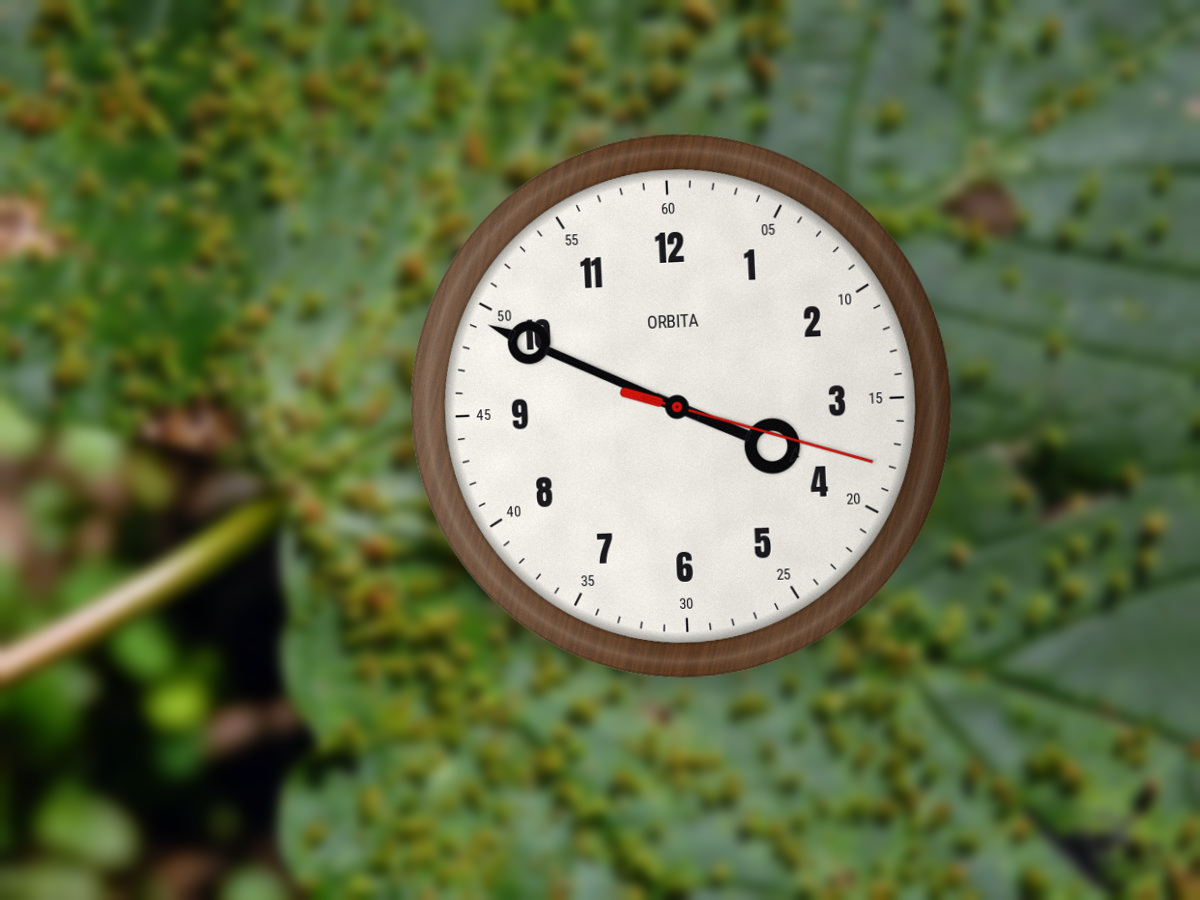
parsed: **3:49:18**
